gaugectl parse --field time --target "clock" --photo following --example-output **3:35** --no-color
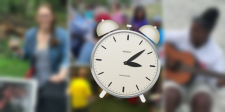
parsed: **3:08**
